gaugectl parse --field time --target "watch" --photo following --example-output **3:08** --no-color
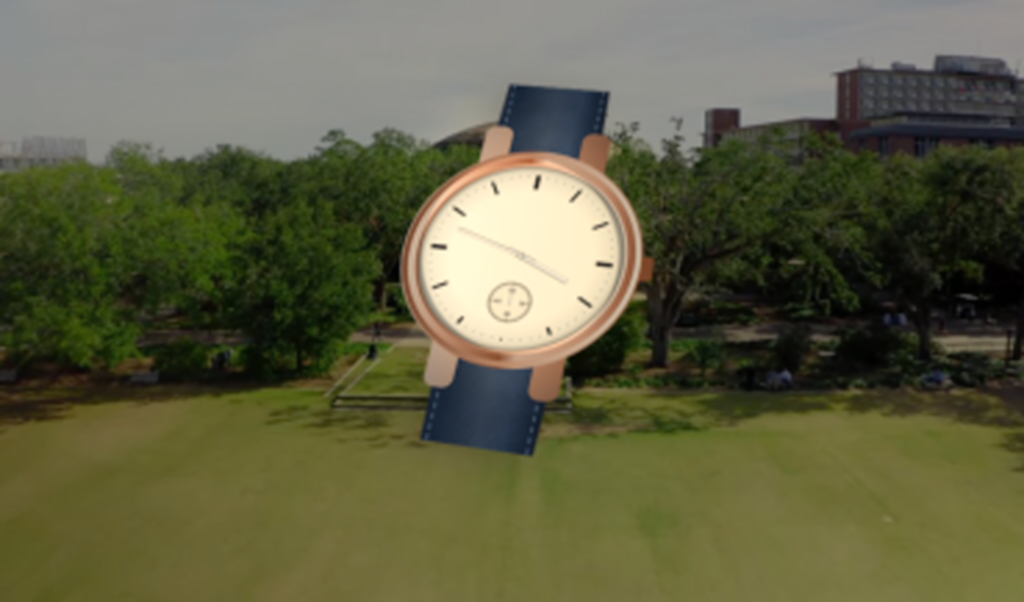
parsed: **3:48**
